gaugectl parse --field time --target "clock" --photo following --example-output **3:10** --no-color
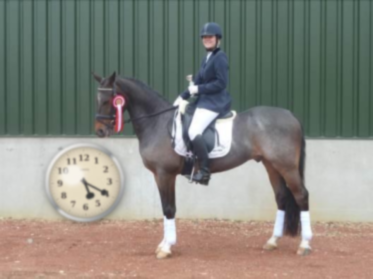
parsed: **5:20**
